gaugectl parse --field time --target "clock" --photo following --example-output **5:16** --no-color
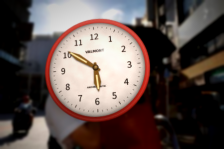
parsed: **5:51**
